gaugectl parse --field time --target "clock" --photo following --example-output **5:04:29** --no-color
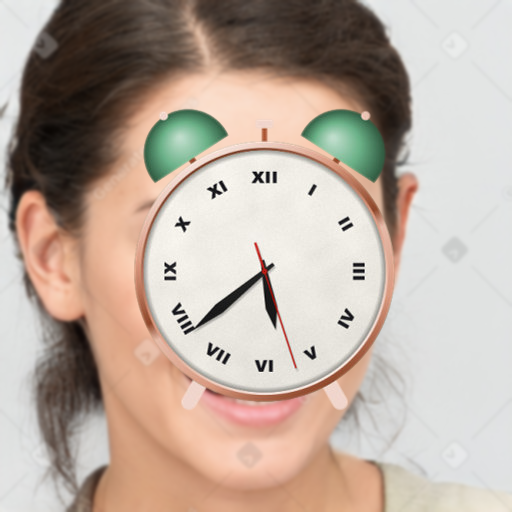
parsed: **5:38:27**
